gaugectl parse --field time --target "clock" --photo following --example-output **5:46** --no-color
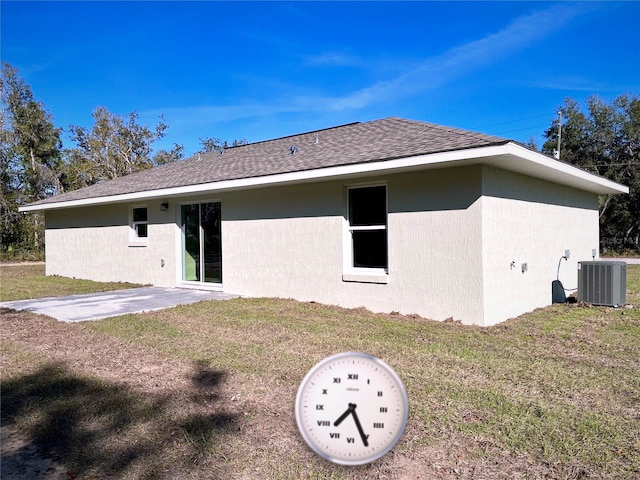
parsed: **7:26**
